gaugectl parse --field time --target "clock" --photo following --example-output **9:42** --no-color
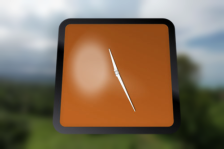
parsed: **11:26**
